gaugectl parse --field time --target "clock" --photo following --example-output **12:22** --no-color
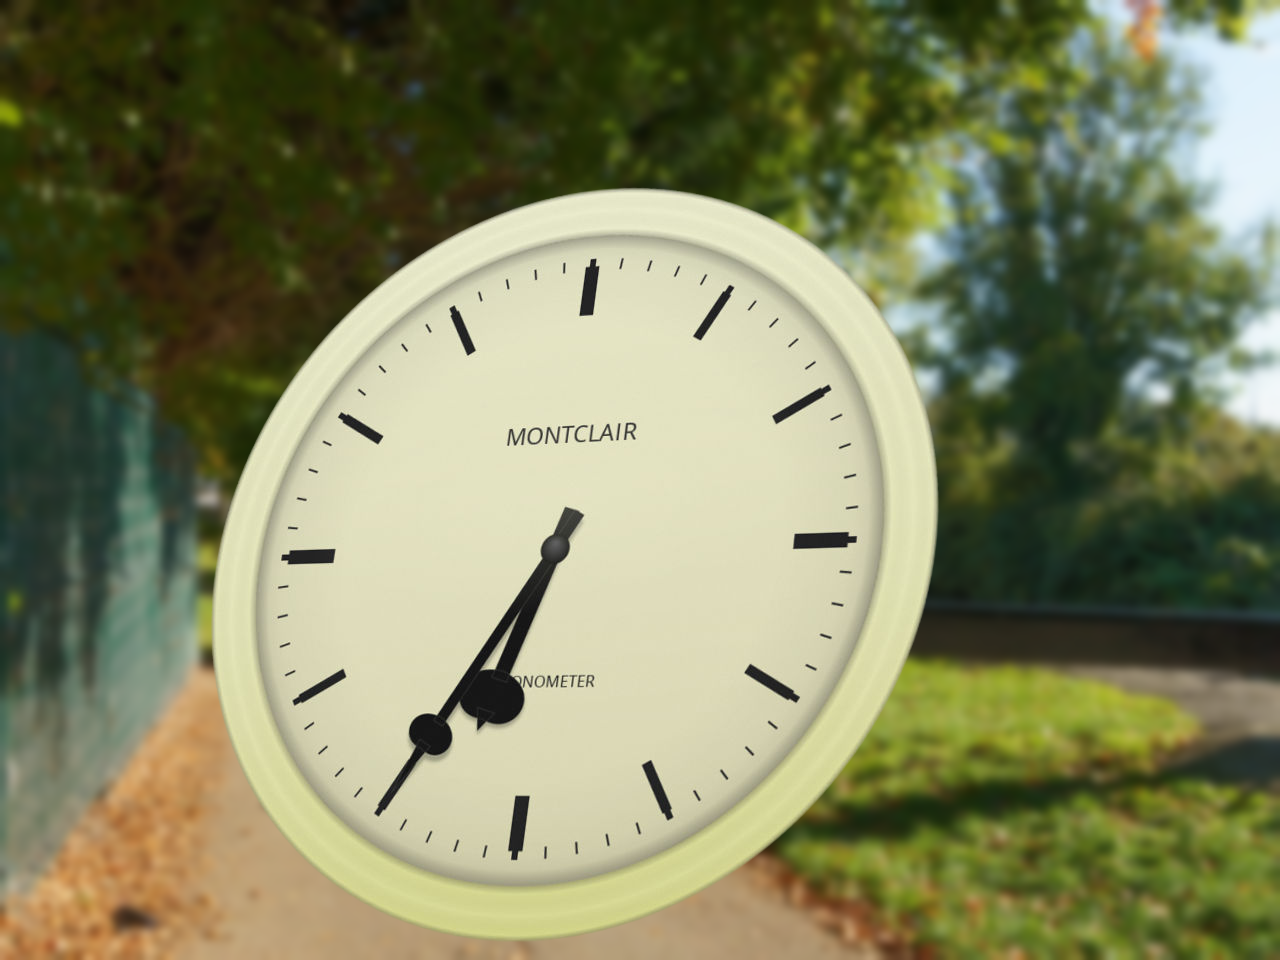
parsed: **6:35**
